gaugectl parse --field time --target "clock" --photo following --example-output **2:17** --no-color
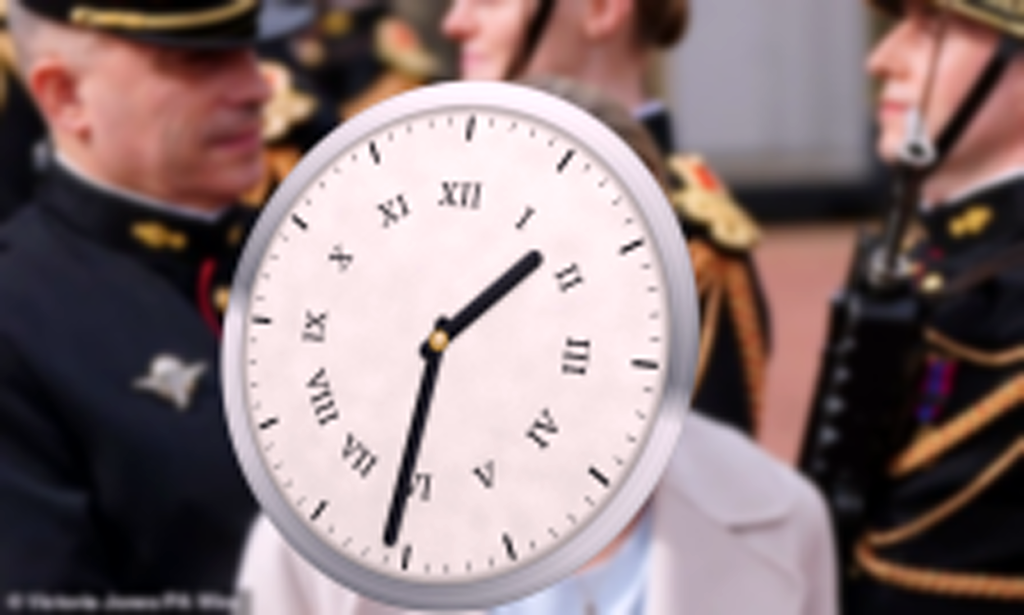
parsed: **1:31**
